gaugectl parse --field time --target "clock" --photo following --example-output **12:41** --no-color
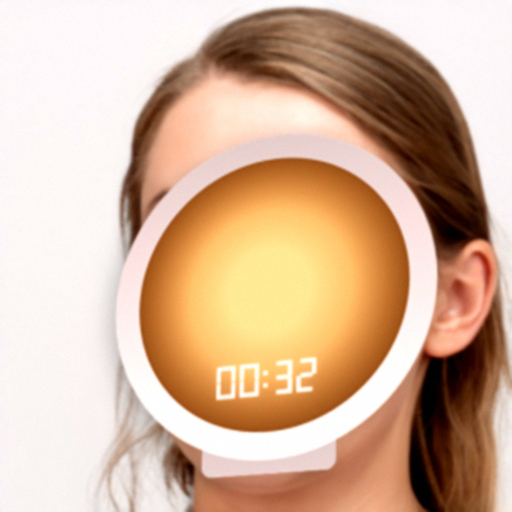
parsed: **0:32**
